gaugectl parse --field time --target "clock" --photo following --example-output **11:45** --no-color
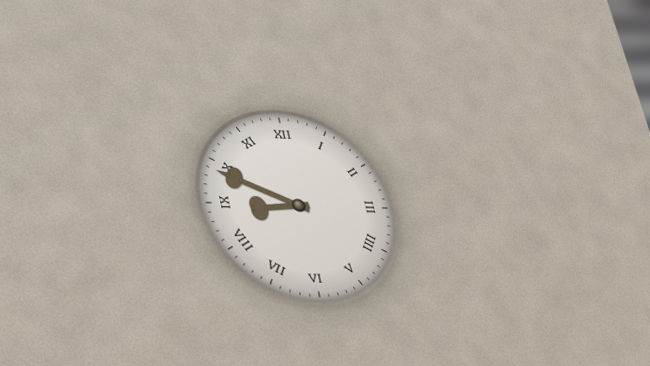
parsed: **8:49**
